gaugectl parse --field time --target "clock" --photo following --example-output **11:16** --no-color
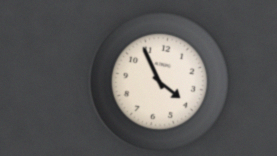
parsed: **3:54**
